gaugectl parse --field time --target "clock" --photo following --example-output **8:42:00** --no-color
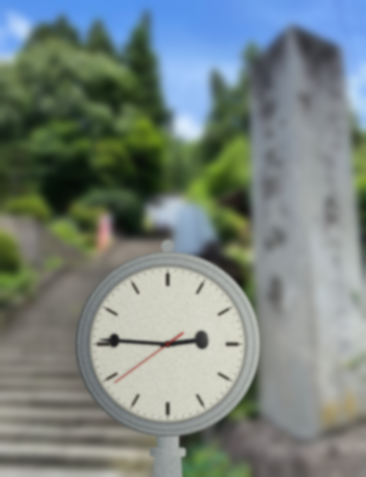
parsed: **2:45:39**
